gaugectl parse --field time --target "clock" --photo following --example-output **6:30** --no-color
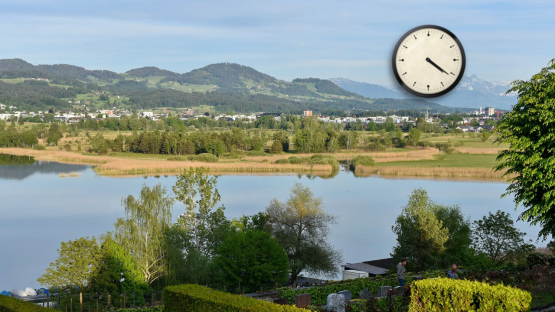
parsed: **4:21**
